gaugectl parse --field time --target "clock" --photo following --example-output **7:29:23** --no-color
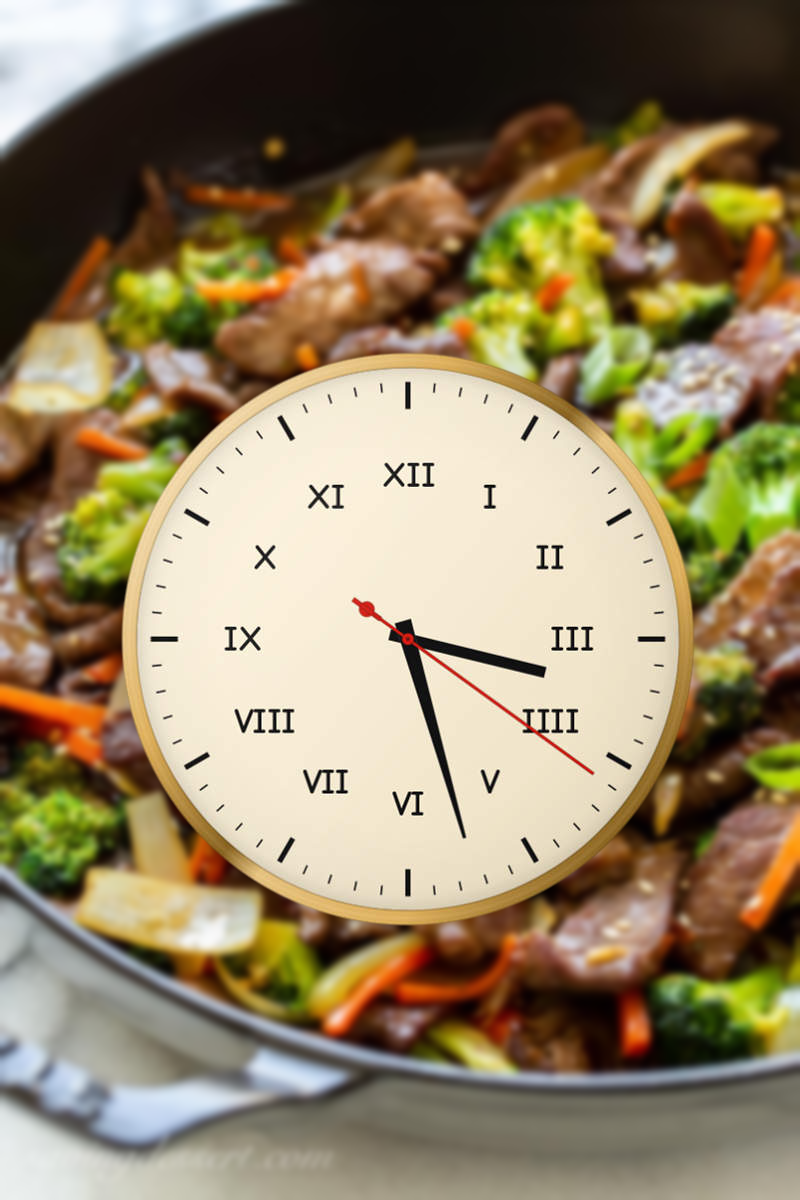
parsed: **3:27:21**
